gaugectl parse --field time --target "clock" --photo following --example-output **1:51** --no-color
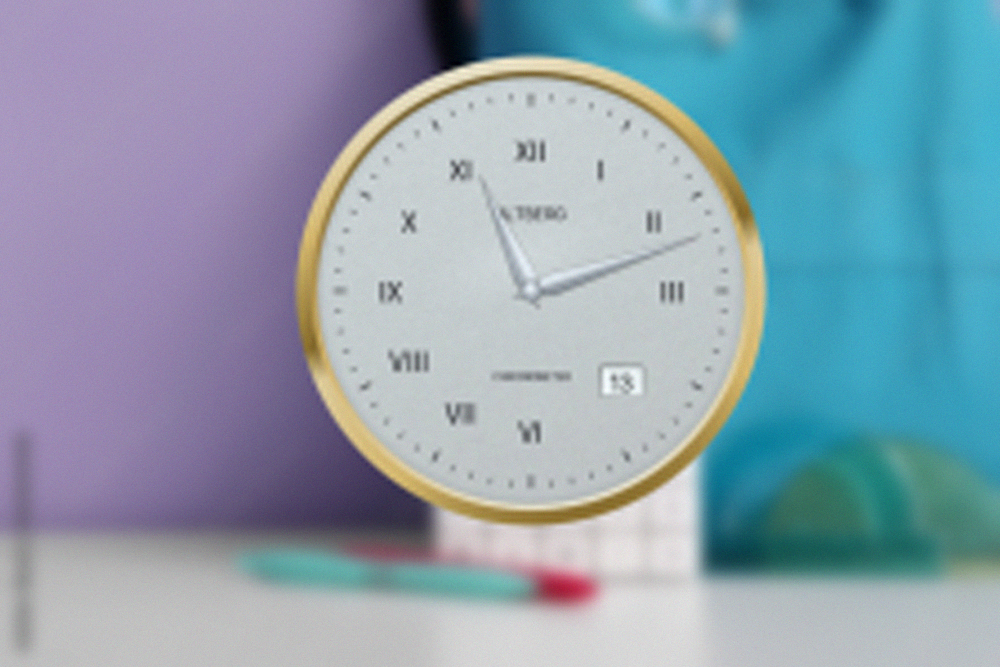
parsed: **11:12**
